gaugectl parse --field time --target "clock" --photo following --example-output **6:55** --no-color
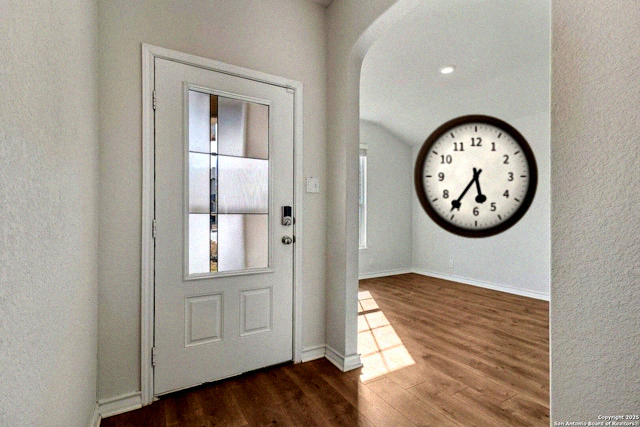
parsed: **5:36**
